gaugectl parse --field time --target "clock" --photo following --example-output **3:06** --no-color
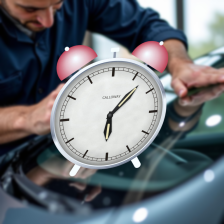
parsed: **6:07**
